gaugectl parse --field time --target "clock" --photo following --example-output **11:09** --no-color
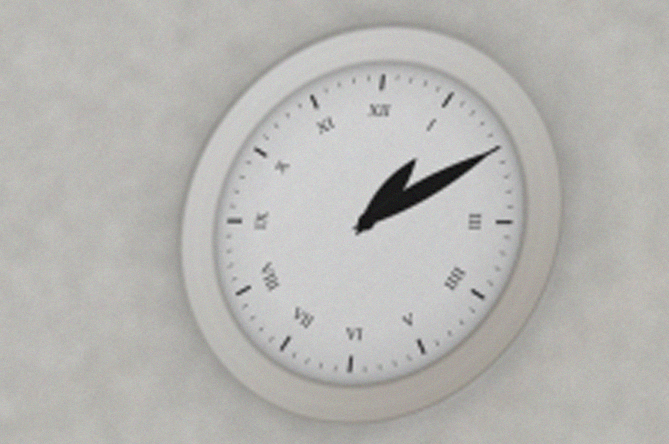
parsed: **1:10**
